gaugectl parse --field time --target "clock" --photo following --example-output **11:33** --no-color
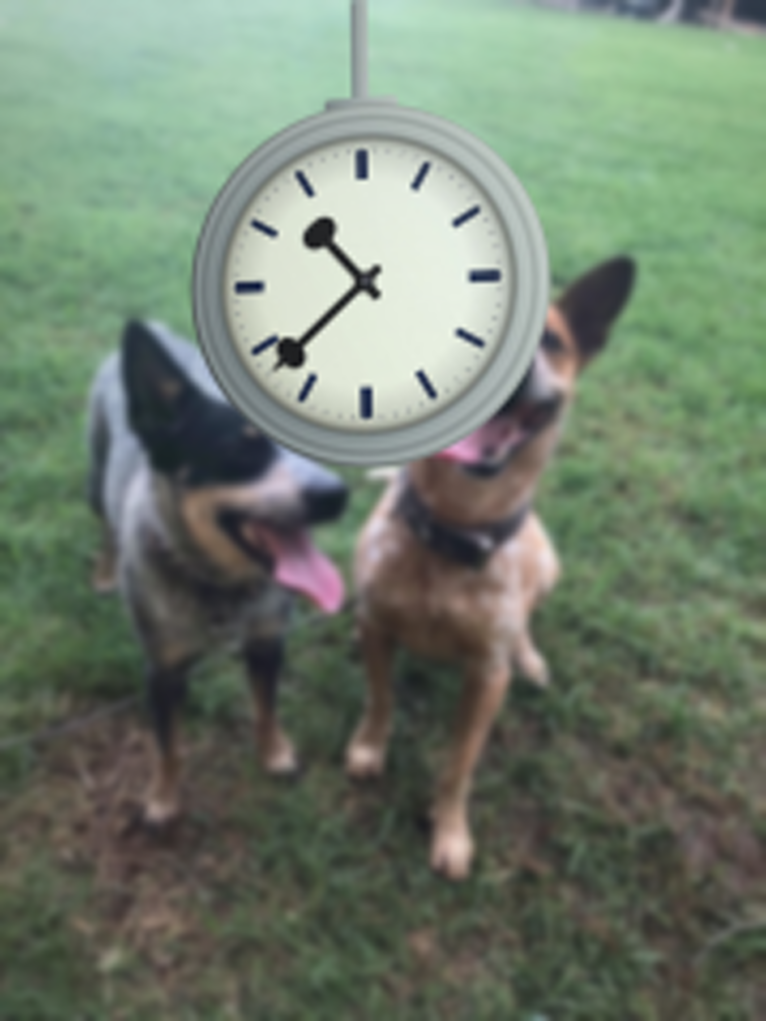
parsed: **10:38**
